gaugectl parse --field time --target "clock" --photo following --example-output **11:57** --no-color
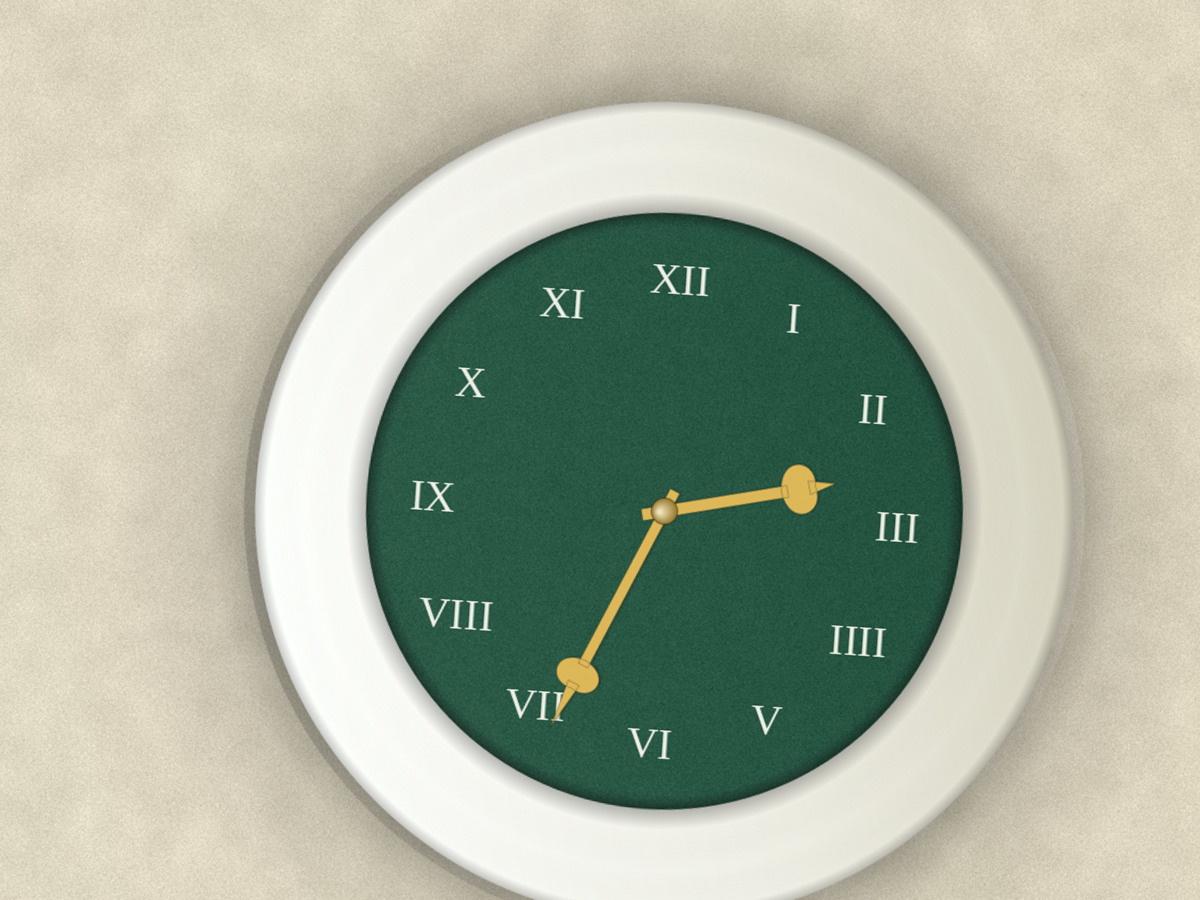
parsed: **2:34**
